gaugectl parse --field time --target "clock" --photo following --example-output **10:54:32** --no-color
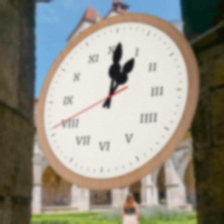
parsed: **1:00:41**
